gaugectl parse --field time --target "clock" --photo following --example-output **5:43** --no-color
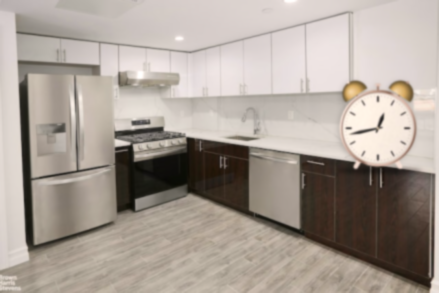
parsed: **12:43**
